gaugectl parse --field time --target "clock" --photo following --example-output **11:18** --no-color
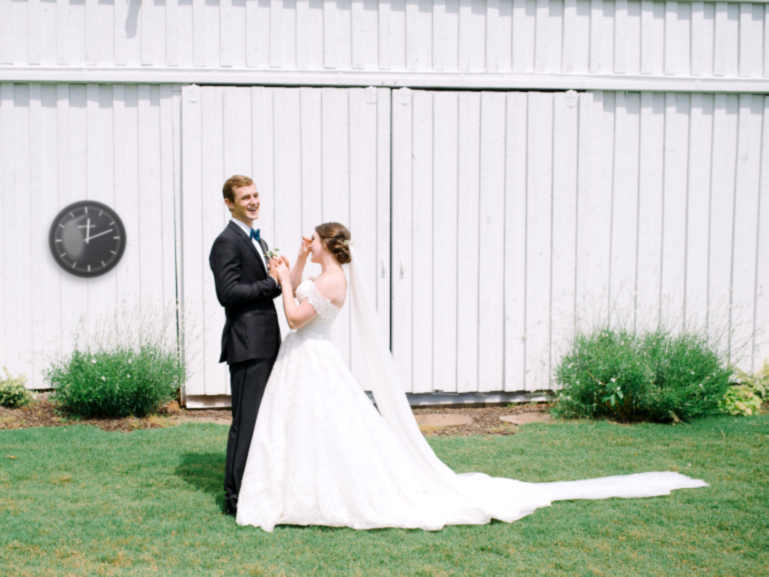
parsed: **12:12**
